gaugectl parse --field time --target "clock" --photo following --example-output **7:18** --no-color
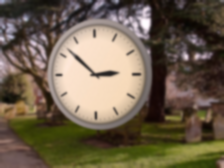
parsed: **2:52**
